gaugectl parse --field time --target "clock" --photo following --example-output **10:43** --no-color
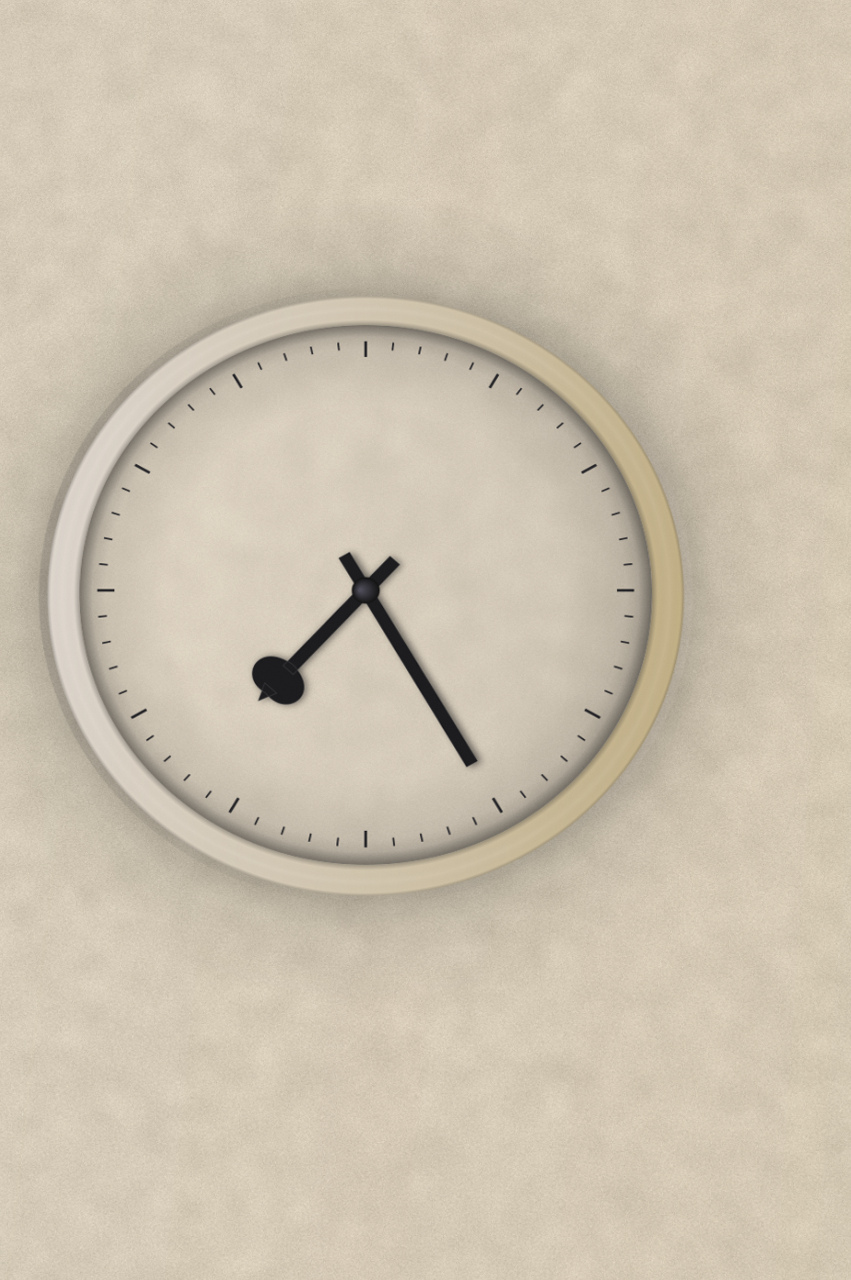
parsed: **7:25**
